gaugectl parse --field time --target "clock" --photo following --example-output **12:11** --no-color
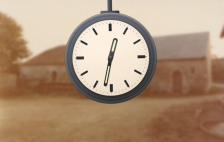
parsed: **12:32**
